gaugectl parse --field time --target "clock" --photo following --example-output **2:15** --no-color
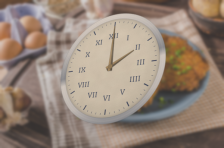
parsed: **2:00**
